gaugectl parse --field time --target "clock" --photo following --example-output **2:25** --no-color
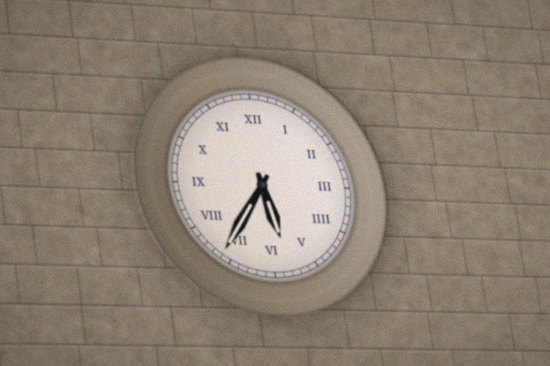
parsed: **5:36**
